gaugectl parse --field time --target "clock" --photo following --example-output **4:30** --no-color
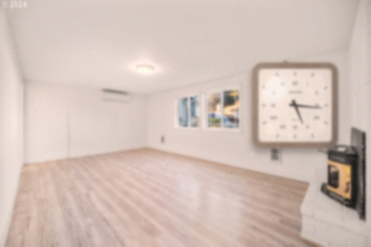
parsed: **5:16**
